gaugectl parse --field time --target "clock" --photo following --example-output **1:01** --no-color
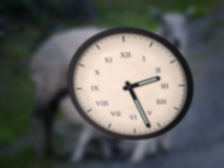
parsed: **2:27**
